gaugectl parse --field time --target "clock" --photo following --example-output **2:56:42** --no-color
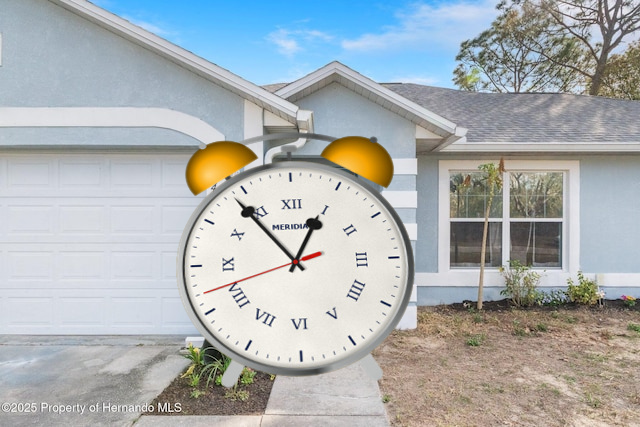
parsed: **12:53:42**
